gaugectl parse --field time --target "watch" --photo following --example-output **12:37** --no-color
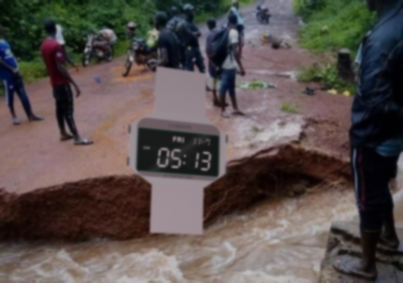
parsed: **5:13**
